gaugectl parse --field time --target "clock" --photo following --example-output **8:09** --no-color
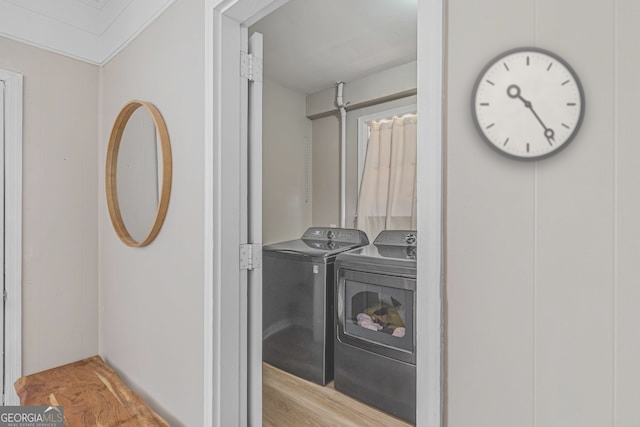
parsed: **10:24**
